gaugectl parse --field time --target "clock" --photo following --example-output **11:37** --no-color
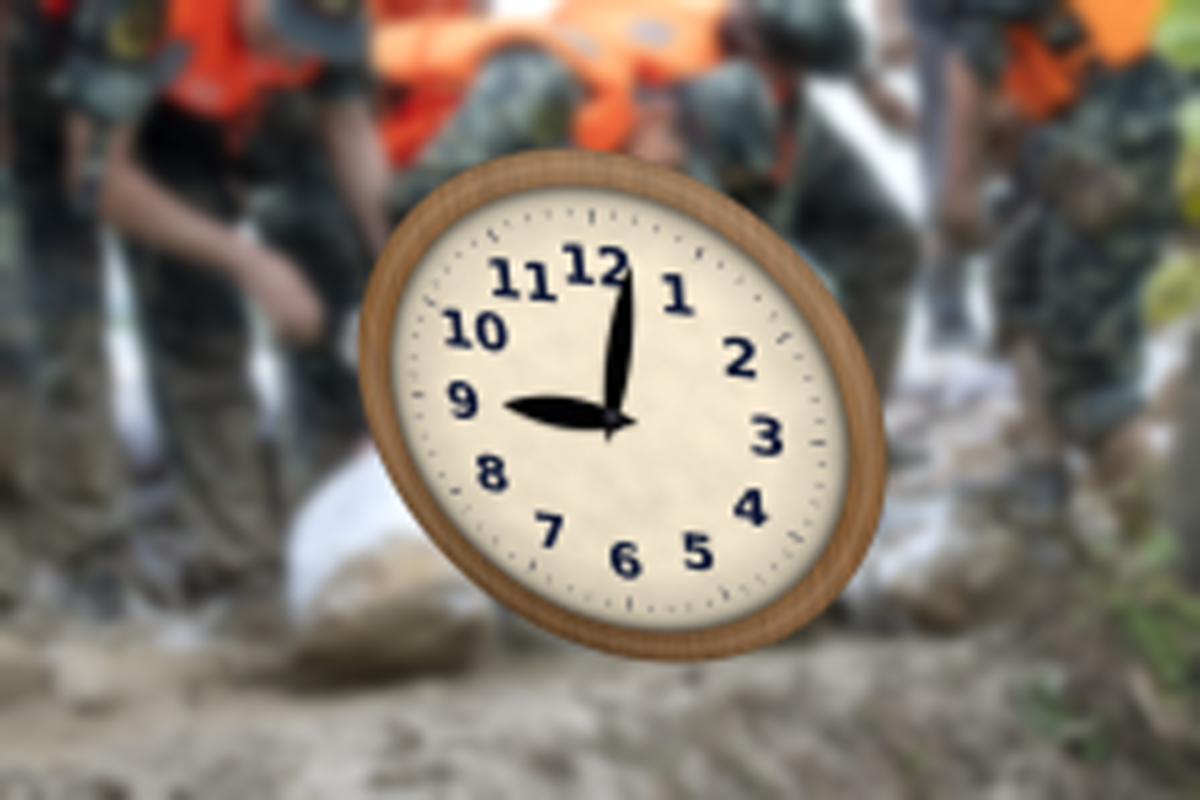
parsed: **9:02**
